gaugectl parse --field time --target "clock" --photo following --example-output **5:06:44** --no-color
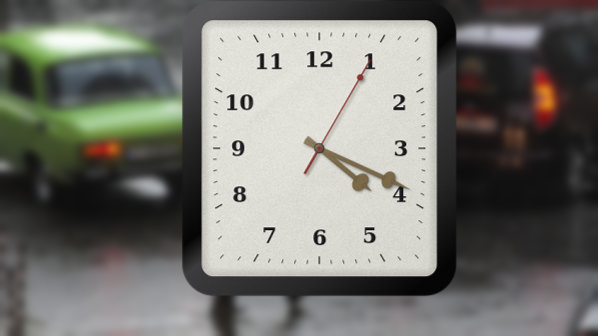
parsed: **4:19:05**
